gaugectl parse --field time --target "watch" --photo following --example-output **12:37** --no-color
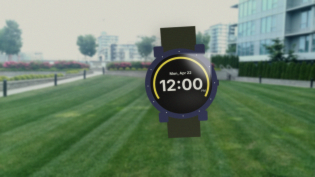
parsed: **12:00**
